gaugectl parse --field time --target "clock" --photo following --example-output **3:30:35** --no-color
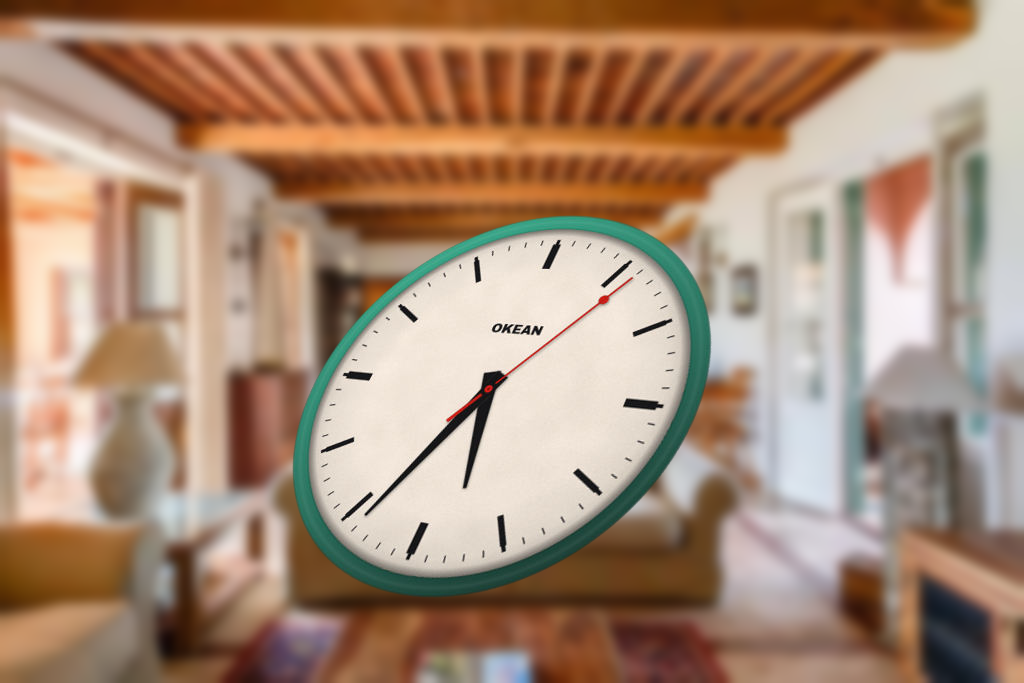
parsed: **5:34:06**
